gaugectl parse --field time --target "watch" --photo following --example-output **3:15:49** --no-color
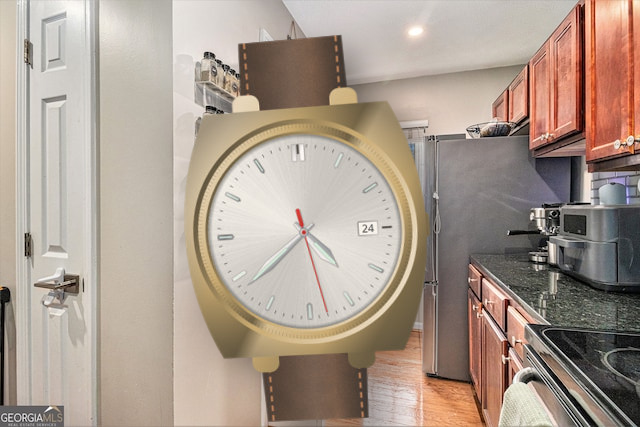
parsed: **4:38:28**
